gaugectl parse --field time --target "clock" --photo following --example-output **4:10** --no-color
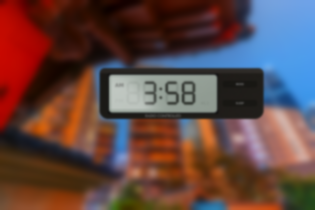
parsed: **3:58**
